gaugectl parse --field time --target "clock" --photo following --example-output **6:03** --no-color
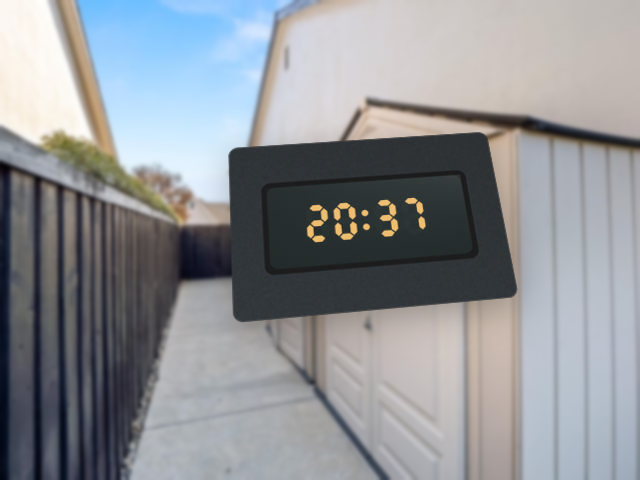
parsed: **20:37**
